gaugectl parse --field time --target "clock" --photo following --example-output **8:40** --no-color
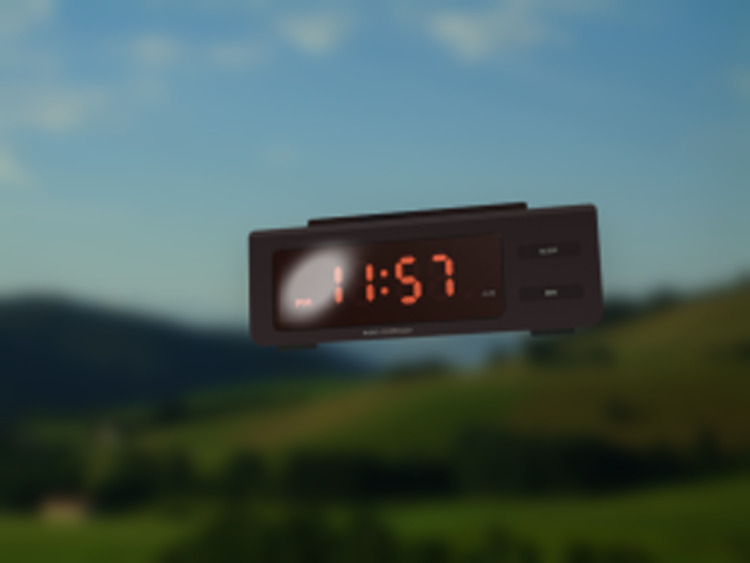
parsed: **11:57**
